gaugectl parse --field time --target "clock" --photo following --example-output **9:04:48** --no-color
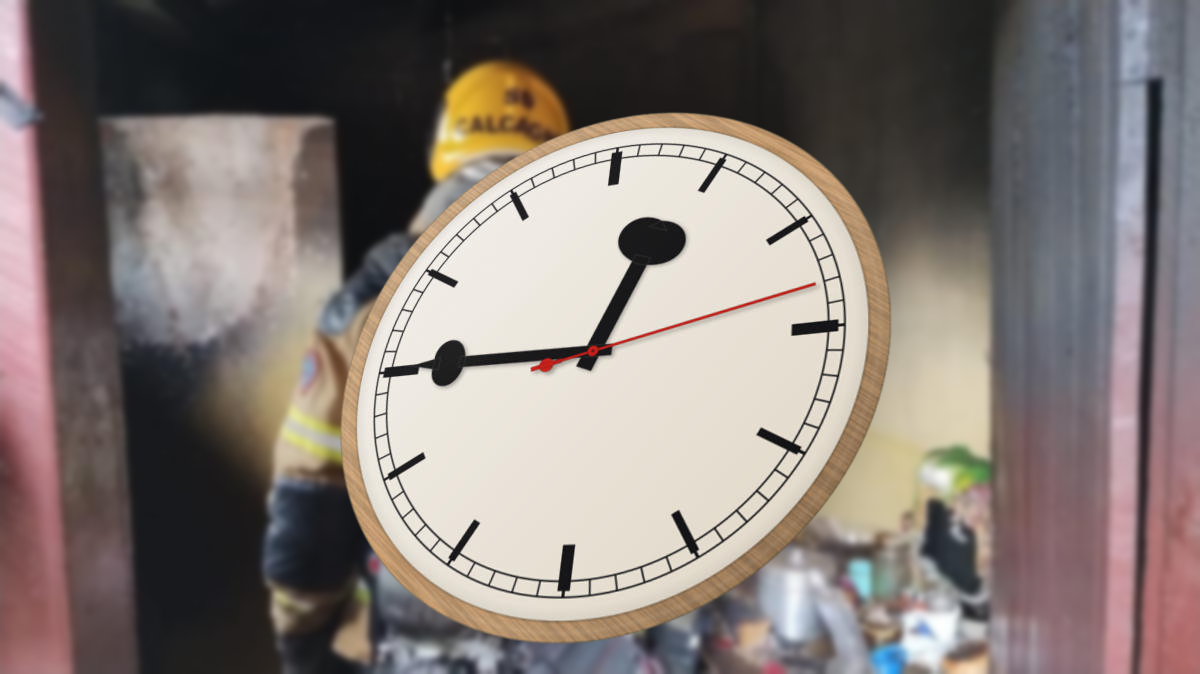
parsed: **12:45:13**
